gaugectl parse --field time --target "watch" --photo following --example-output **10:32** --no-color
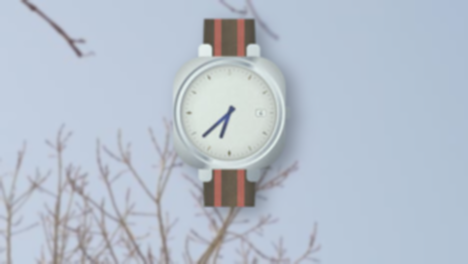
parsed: **6:38**
